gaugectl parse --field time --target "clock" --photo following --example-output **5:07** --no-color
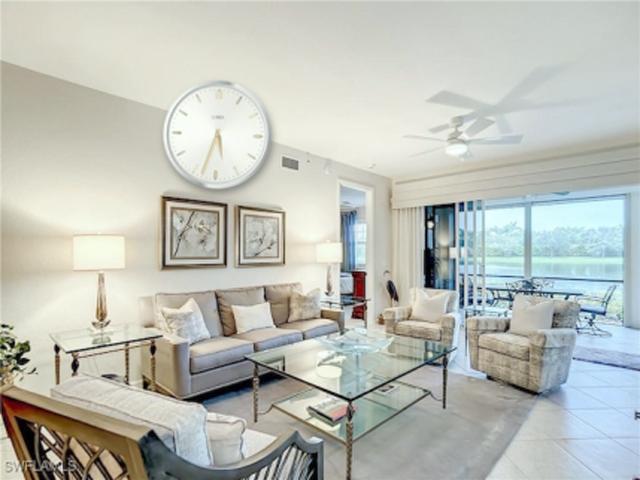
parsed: **5:33**
